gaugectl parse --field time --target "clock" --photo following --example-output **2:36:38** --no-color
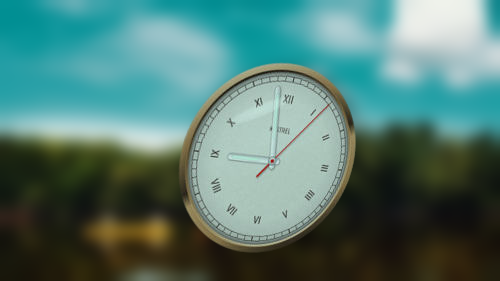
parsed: **8:58:06**
